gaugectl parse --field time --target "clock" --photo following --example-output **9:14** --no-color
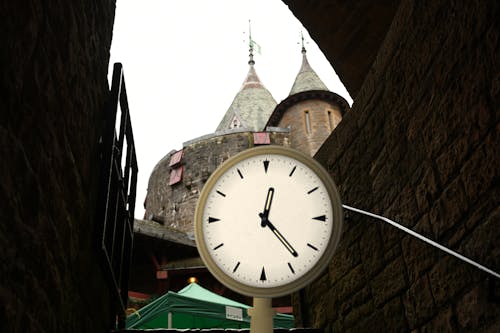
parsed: **12:23**
